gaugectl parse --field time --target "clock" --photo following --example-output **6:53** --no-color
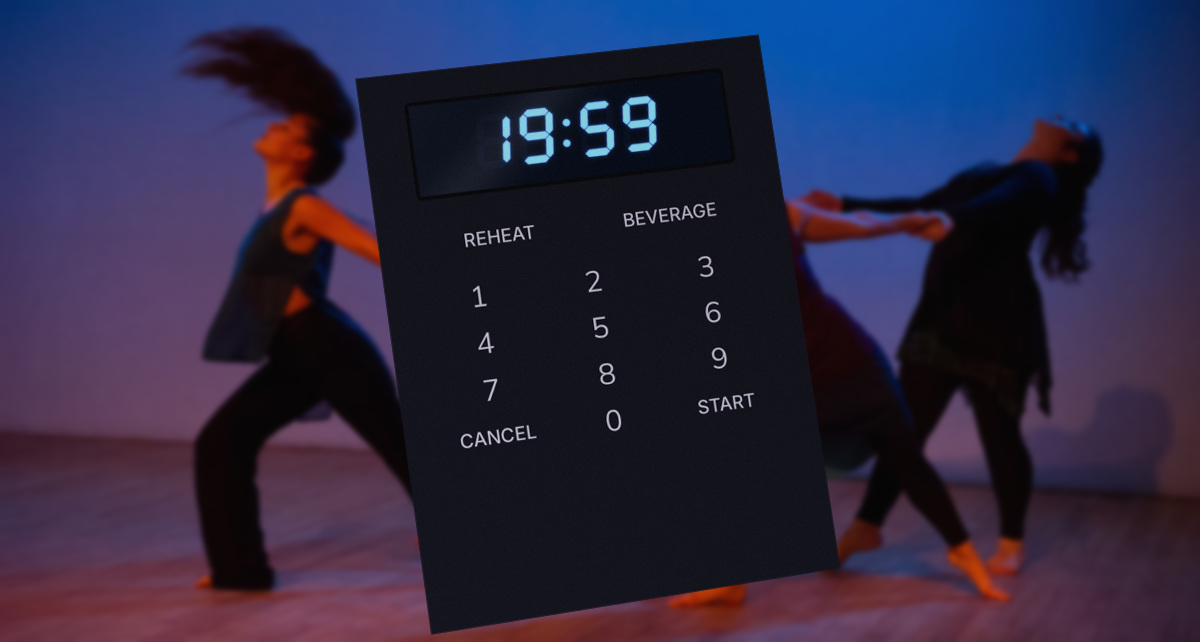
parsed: **19:59**
